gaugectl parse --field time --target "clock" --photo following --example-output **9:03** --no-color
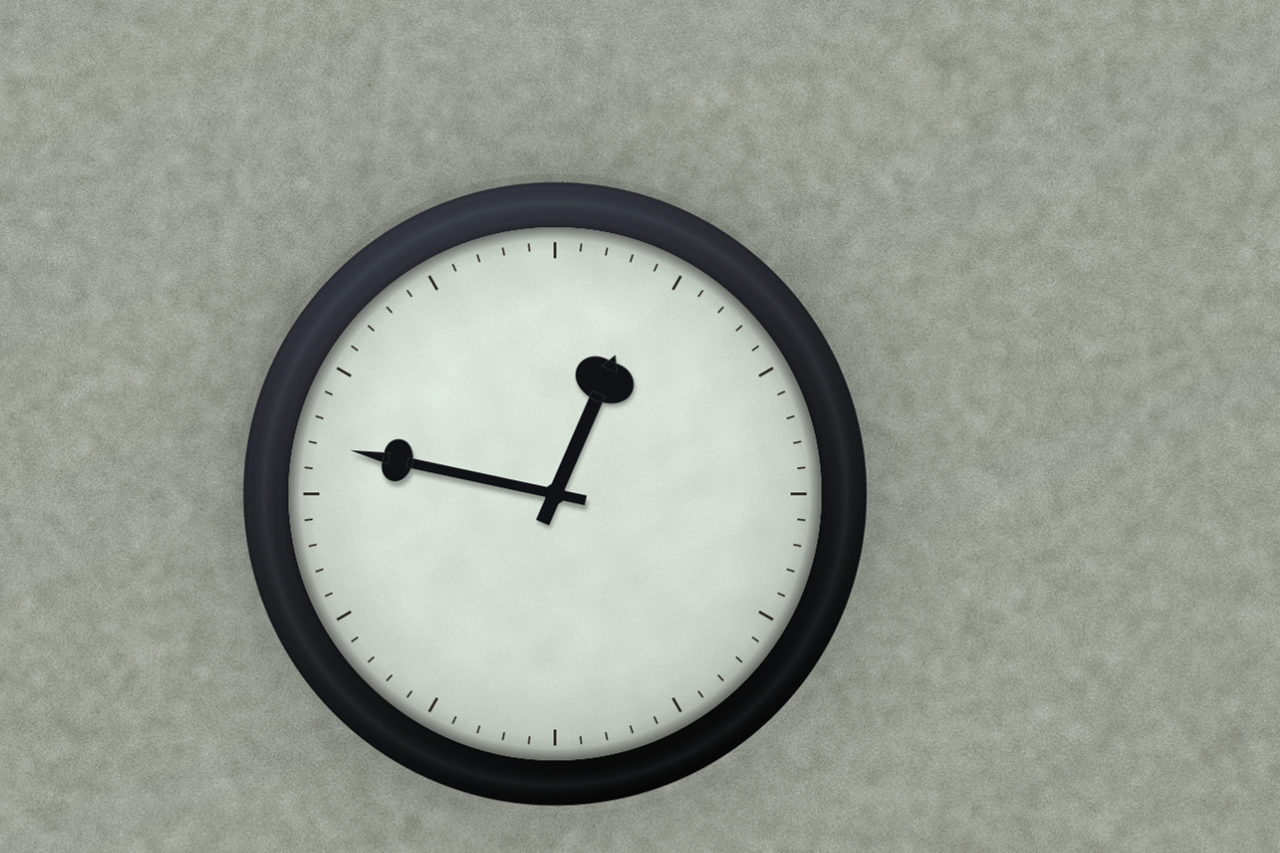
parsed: **12:47**
